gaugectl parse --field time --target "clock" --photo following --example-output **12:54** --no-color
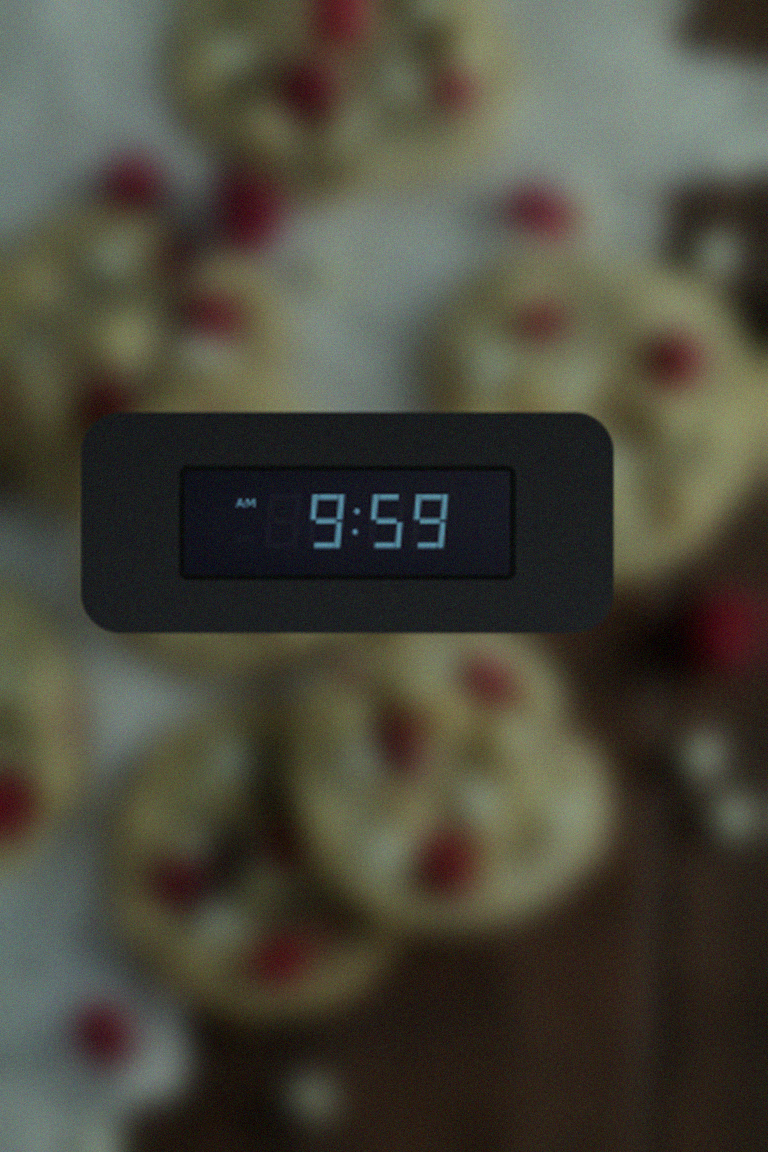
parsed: **9:59**
